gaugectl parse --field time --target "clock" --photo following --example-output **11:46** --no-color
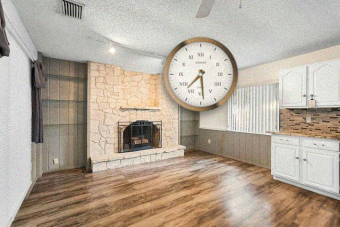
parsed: **7:29**
